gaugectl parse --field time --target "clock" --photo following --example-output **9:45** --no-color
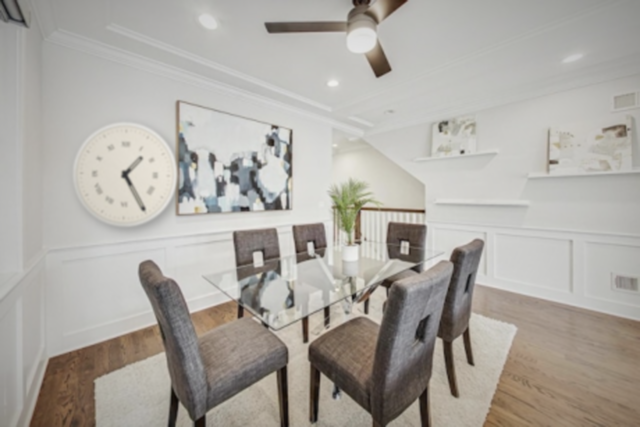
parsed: **1:25**
